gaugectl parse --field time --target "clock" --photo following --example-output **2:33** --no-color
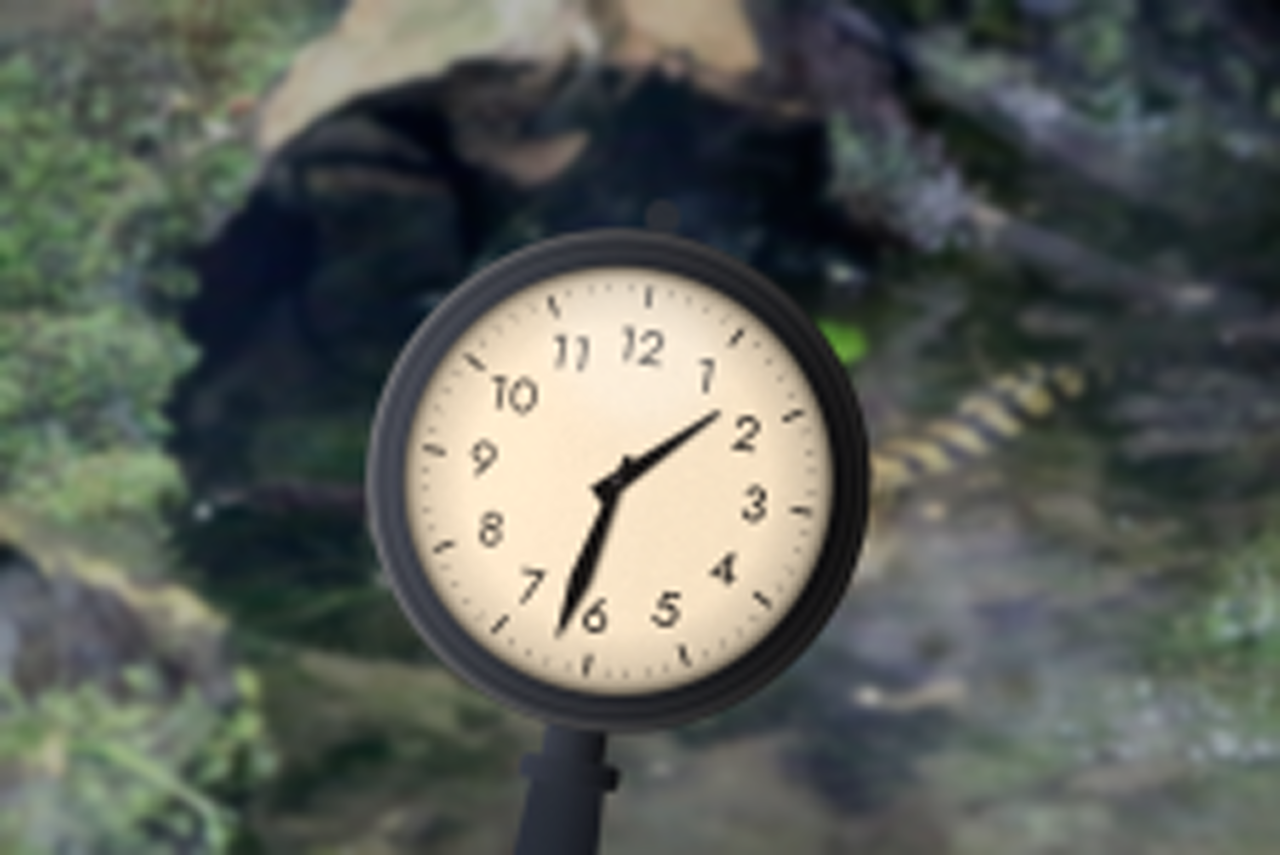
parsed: **1:32**
